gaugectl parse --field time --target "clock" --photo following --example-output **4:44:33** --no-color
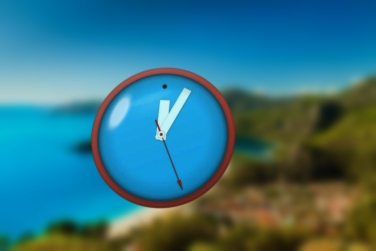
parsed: **12:04:26**
